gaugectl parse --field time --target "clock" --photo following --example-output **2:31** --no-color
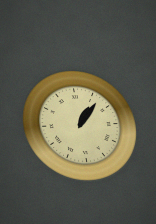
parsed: **1:07**
